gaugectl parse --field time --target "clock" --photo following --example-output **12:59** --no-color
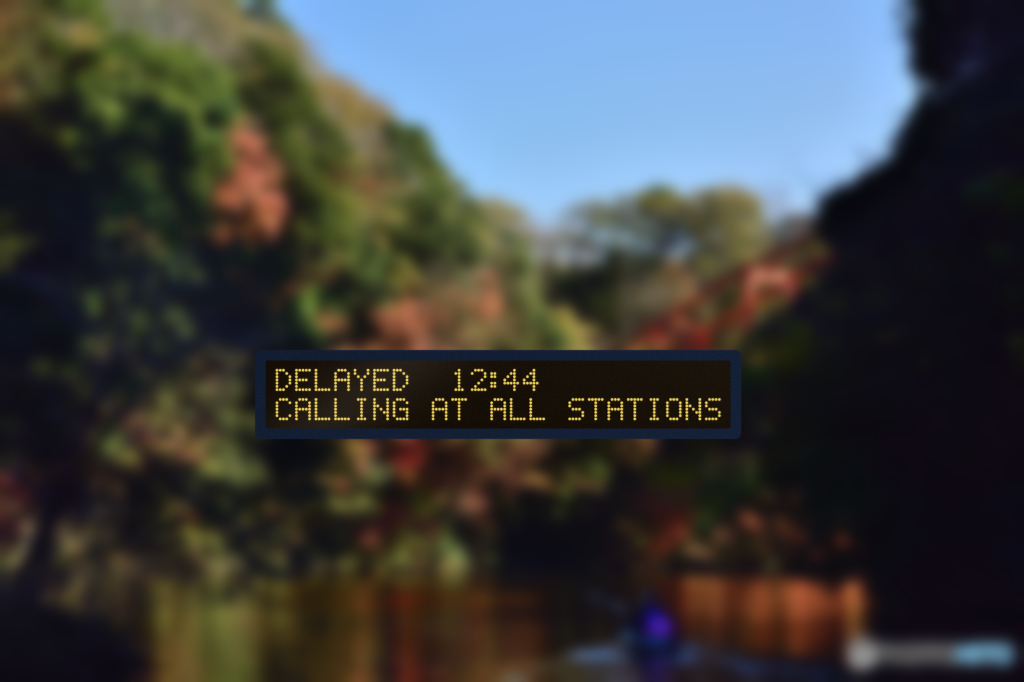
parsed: **12:44**
